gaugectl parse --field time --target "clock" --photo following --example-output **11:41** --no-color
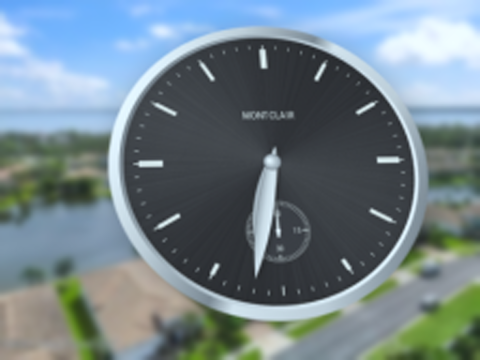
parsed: **6:32**
